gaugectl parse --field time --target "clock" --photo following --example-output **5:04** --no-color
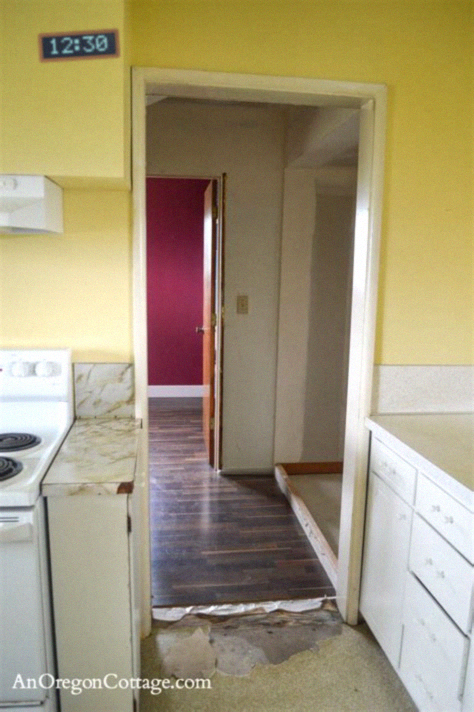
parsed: **12:30**
